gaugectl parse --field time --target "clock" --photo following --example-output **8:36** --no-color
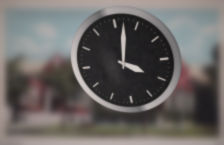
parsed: **4:02**
